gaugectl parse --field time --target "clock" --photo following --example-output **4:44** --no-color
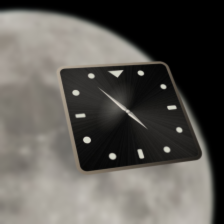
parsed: **4:54**
